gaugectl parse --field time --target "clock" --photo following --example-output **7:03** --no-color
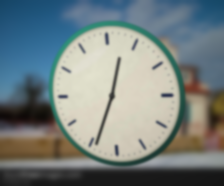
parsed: **12:34**
